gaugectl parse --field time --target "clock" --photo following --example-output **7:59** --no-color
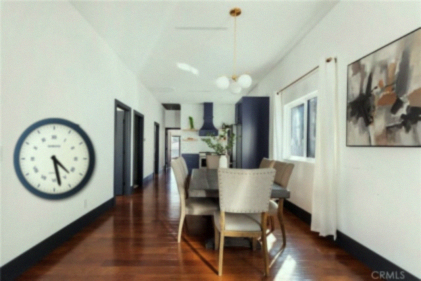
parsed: **4:28**
